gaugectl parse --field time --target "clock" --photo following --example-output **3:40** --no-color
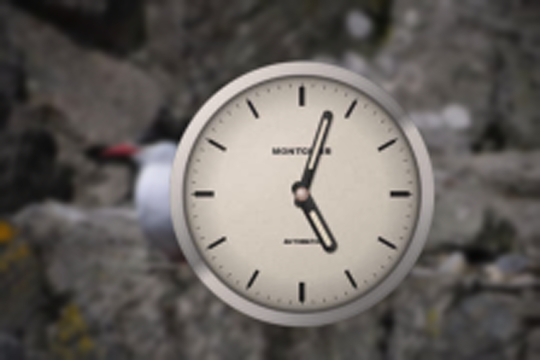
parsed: **5:03**
